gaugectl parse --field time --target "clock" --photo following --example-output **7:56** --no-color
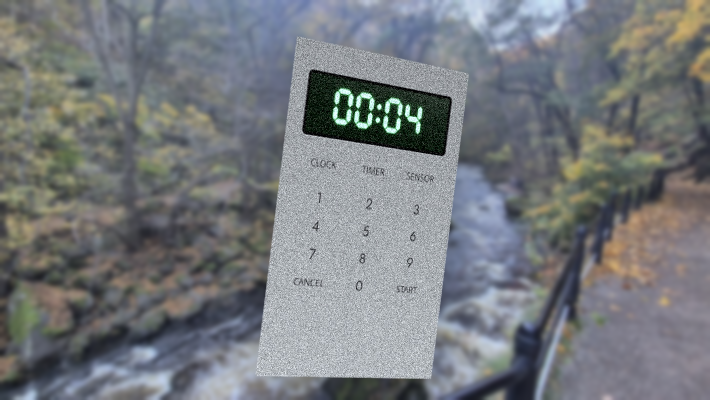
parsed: **0:04**
